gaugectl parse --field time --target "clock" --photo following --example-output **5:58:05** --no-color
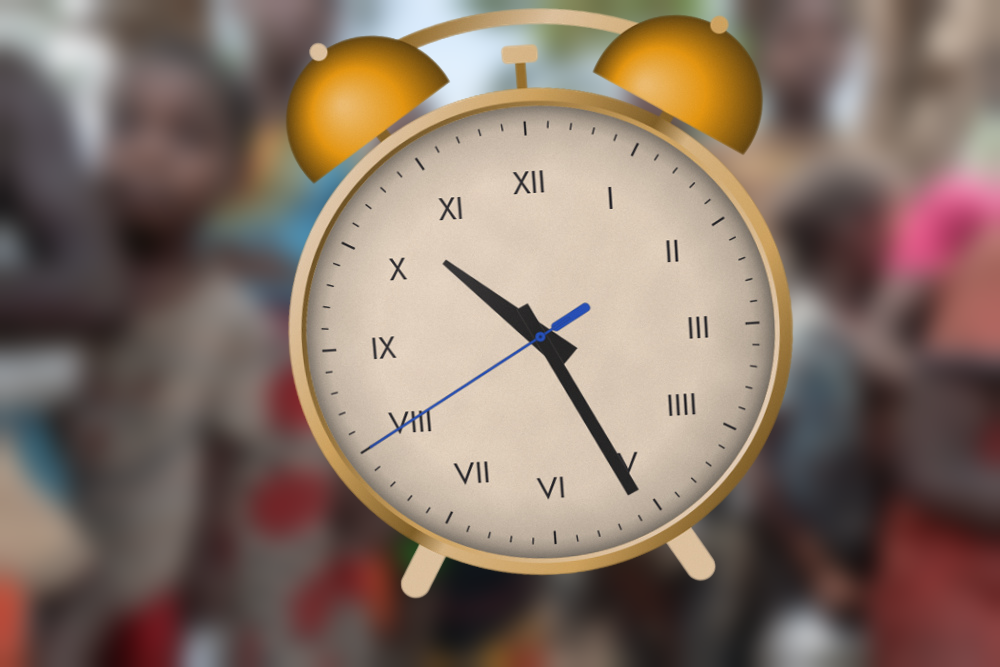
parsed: **10:25:40**
